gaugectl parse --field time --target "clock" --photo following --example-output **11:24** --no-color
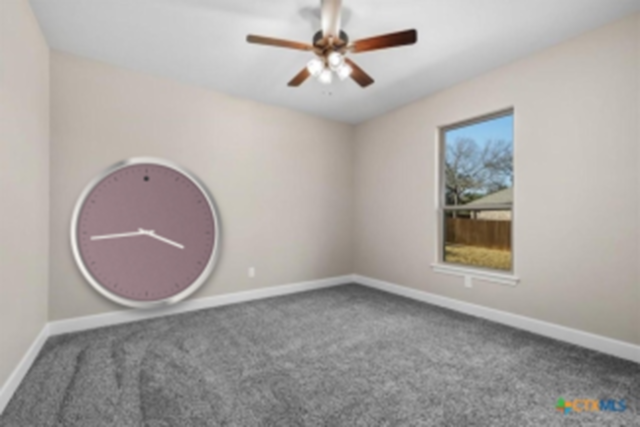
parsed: **3:44**
